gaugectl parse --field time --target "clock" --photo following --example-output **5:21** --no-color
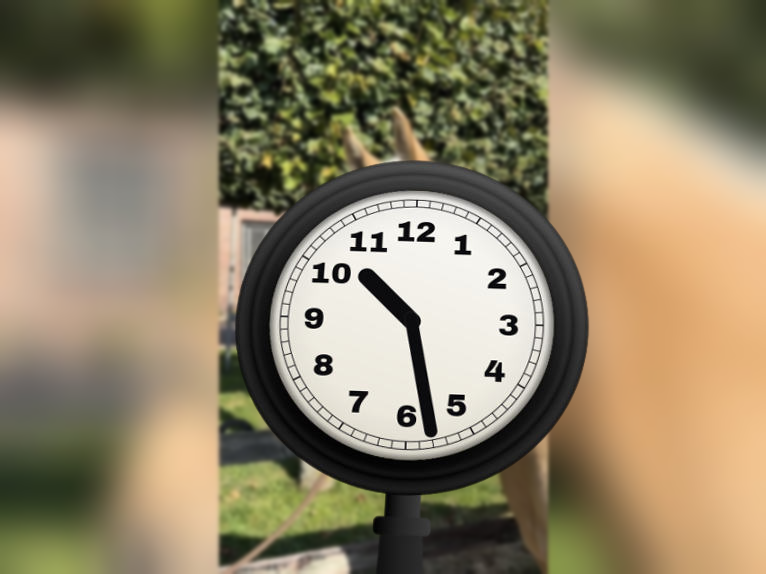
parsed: **10:28**
